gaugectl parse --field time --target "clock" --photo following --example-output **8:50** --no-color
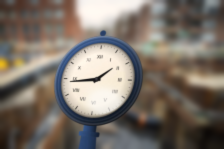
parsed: **1:44**
